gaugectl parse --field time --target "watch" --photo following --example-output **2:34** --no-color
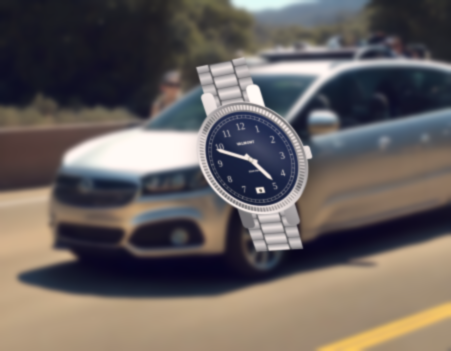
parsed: **4:49**
